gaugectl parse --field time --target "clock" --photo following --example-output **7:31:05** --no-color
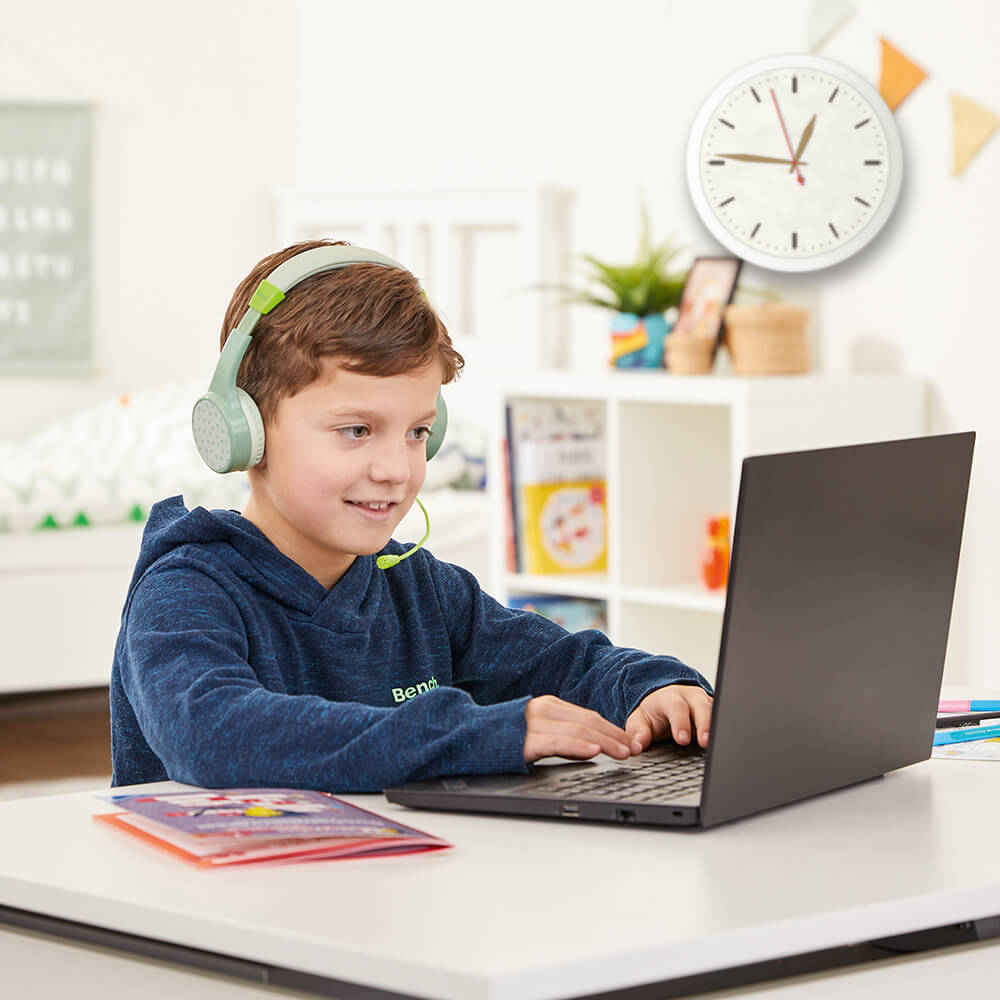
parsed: **12:45:57**
